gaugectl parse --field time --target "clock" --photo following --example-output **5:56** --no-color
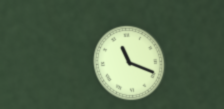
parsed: **11:19**
